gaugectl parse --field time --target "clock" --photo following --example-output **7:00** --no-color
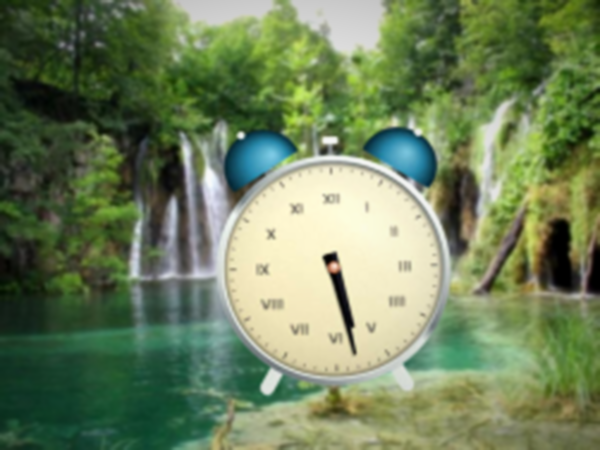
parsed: **5:28**
